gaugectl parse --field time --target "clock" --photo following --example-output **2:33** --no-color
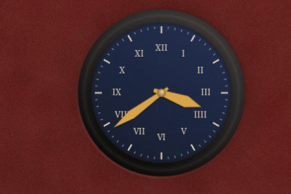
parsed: **3:39**
